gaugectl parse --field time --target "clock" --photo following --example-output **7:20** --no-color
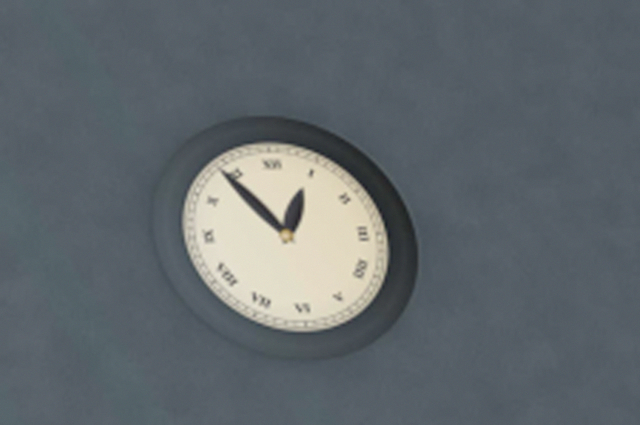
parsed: **12:54**
